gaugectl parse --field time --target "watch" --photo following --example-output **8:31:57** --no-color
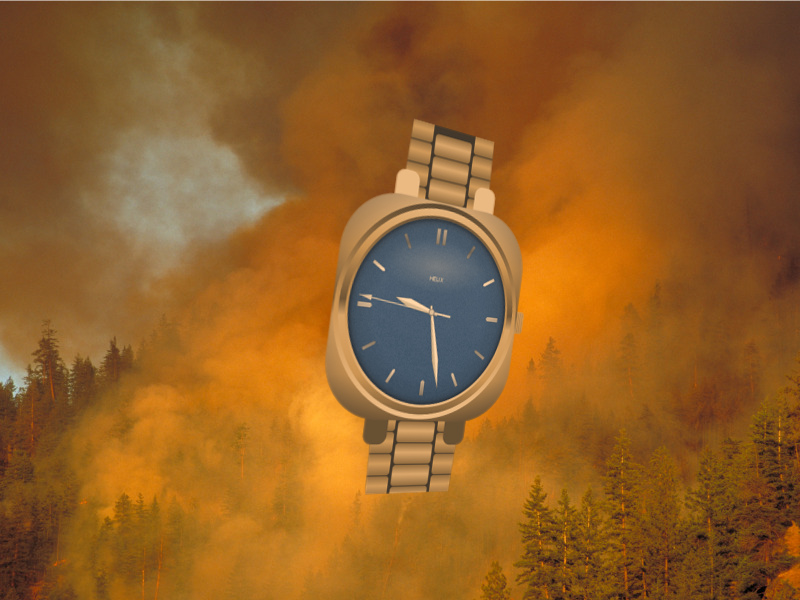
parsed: **9:27:46**
